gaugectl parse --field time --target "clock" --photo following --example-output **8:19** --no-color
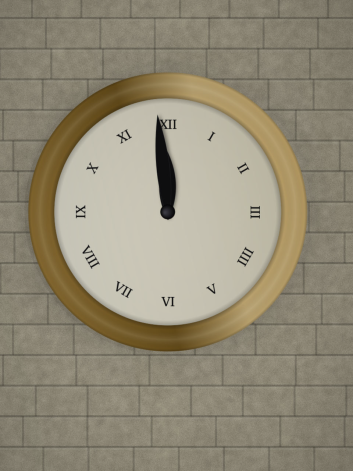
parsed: **11:59**
